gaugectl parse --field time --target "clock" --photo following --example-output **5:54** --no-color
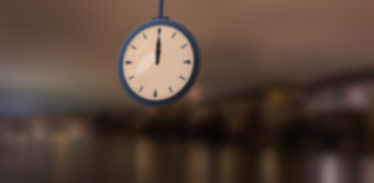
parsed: **12:00**
